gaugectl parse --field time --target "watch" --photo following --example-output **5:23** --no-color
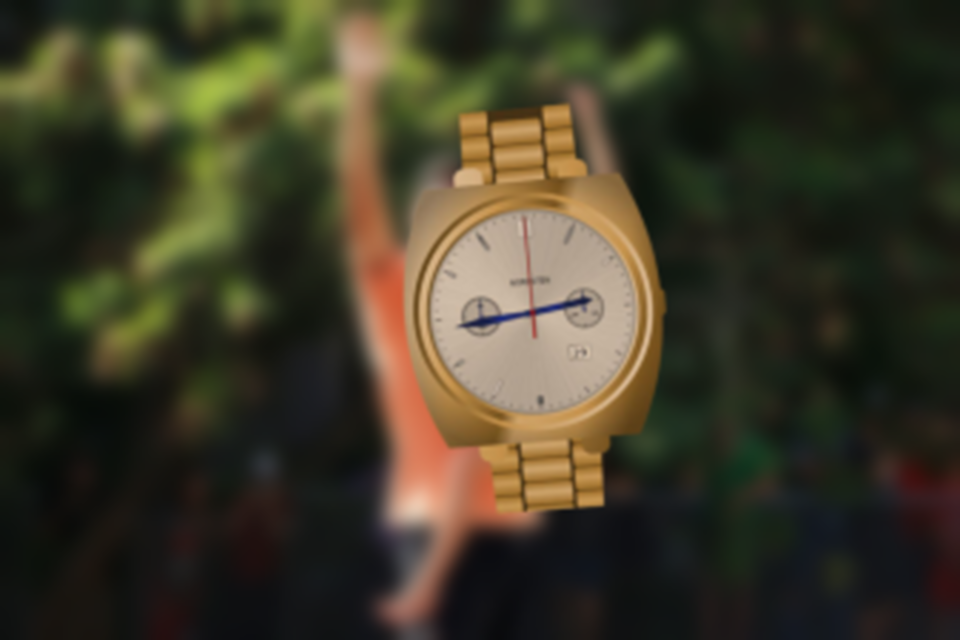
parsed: **2:44**
